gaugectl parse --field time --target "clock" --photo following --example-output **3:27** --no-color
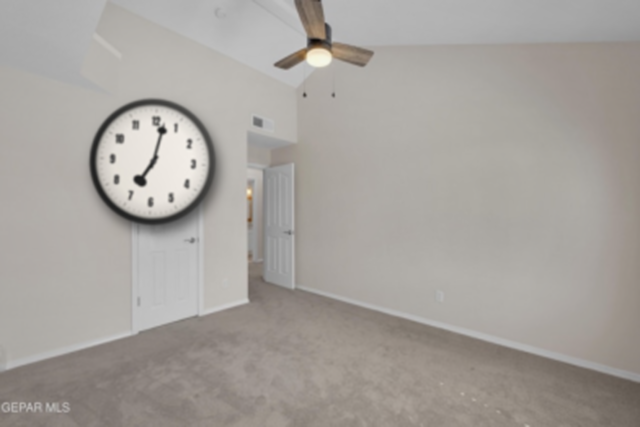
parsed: **7:02**
